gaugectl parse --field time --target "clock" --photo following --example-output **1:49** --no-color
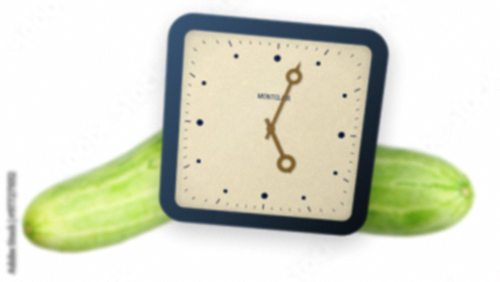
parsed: **5:03**
